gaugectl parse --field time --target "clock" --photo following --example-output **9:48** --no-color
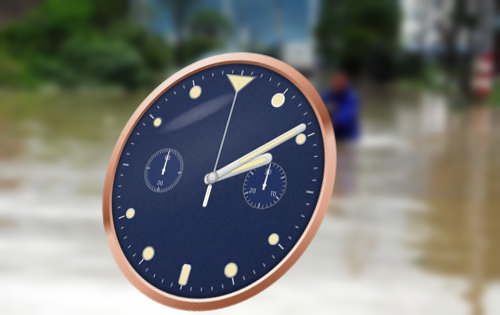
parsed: **2:09**
